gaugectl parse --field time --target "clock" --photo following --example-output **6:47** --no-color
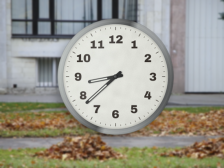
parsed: **8:38**
